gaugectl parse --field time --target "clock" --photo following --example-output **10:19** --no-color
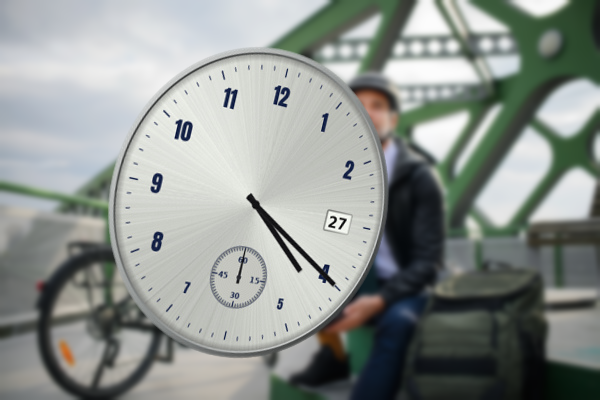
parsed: **4:20**
